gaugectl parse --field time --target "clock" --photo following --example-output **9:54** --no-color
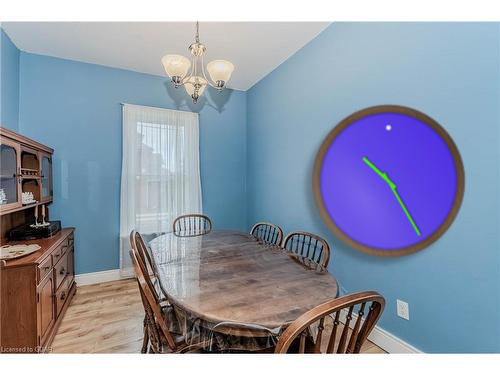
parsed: **10:25**
